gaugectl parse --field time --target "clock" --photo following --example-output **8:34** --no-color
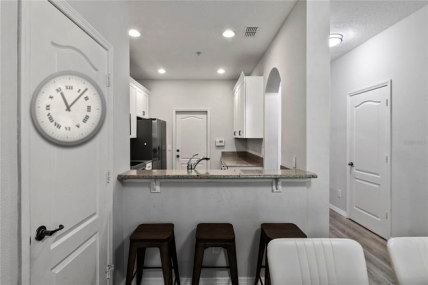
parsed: **11:07**
